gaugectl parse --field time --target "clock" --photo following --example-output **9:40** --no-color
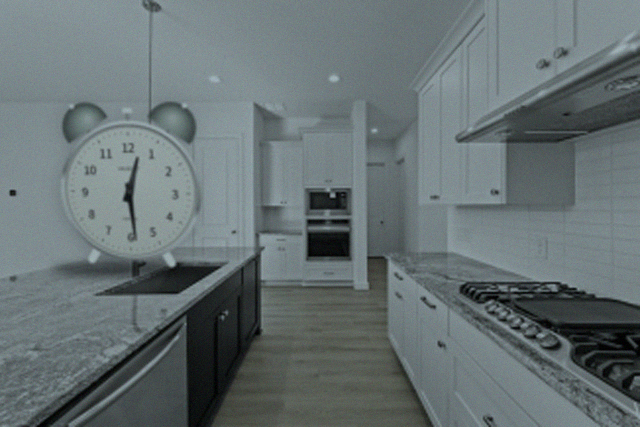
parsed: **12:29**
